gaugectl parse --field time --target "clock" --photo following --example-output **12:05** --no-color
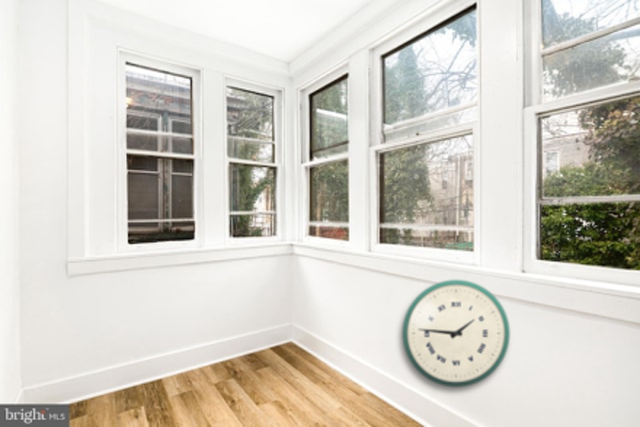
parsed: **1:46**
